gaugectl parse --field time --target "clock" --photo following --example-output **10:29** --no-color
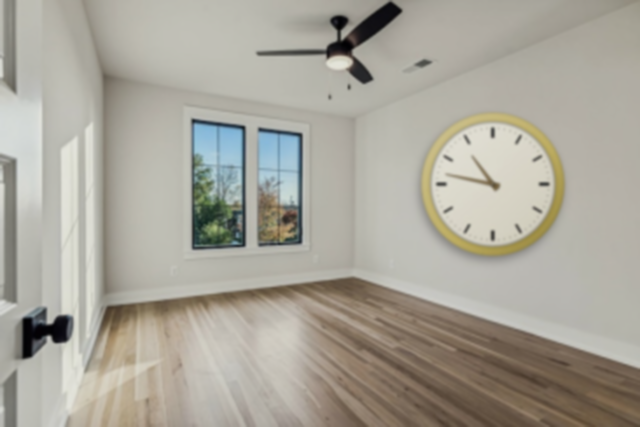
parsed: **10:47**
